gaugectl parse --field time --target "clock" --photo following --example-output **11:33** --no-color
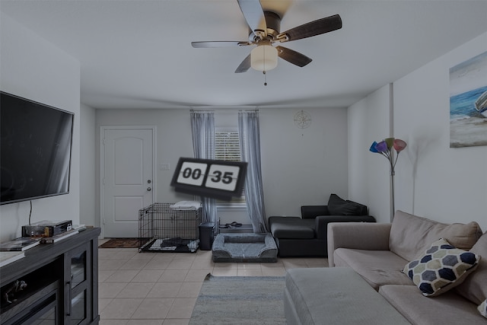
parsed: **0:35**
